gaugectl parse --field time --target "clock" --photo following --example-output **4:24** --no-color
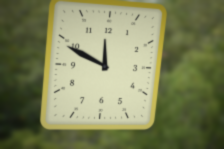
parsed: **11:49**
